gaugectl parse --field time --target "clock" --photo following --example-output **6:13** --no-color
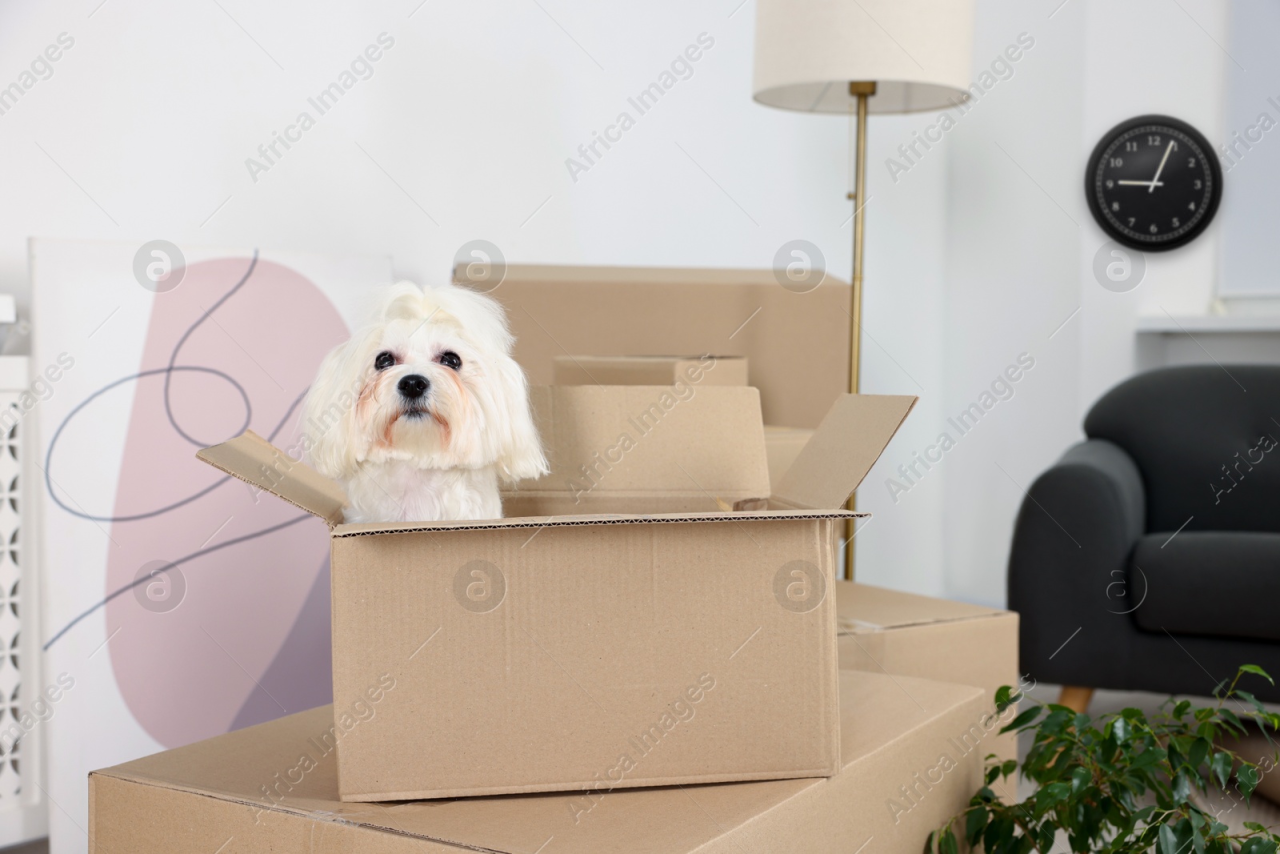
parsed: **9:04**
